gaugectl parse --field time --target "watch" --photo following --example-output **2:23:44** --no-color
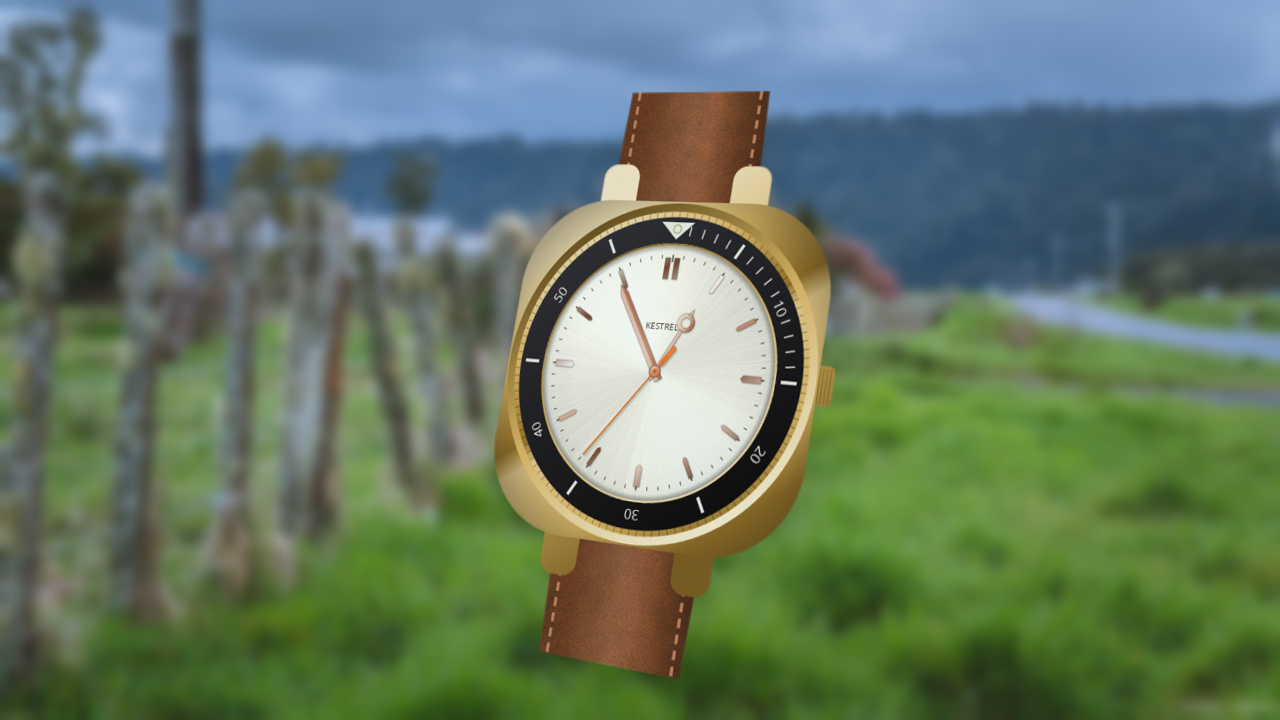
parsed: **12:54:36**
